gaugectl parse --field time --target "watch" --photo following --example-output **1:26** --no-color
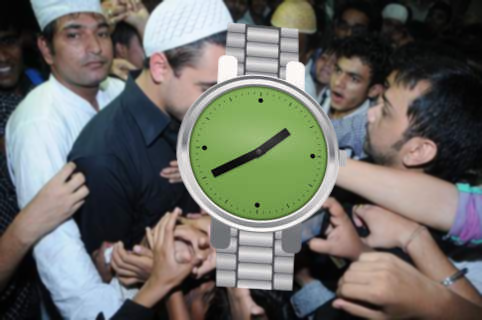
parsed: **1:40**
